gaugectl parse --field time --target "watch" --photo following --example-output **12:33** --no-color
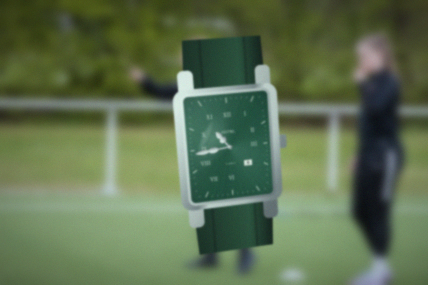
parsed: **10:44**
